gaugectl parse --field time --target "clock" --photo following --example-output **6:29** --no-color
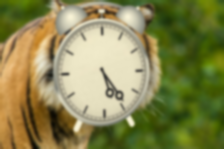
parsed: **5:24**
